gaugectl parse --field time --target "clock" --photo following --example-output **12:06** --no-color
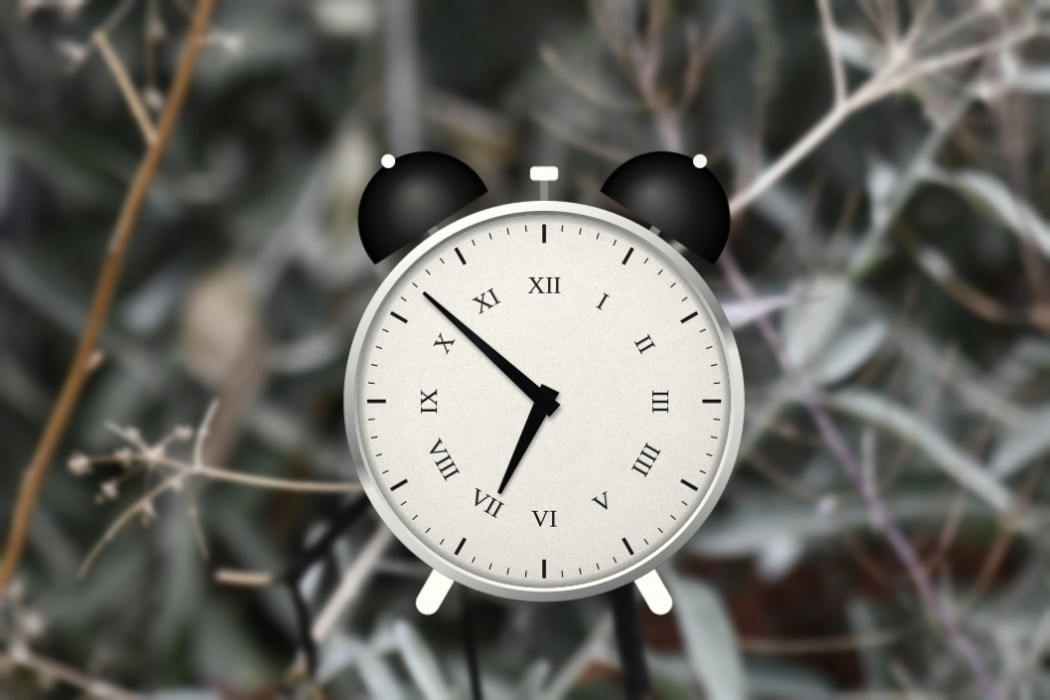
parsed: **6:52**
